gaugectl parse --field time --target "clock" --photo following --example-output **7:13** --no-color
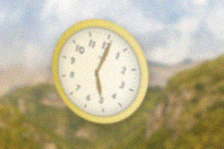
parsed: **5:01**
